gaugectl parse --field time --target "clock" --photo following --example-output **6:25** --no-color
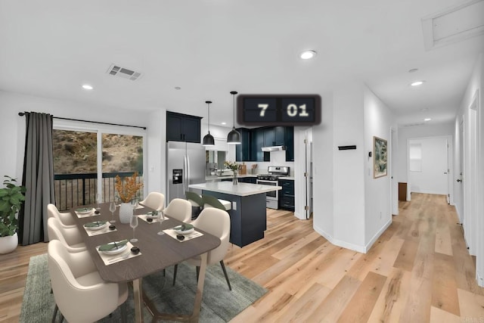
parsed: **7:01**
